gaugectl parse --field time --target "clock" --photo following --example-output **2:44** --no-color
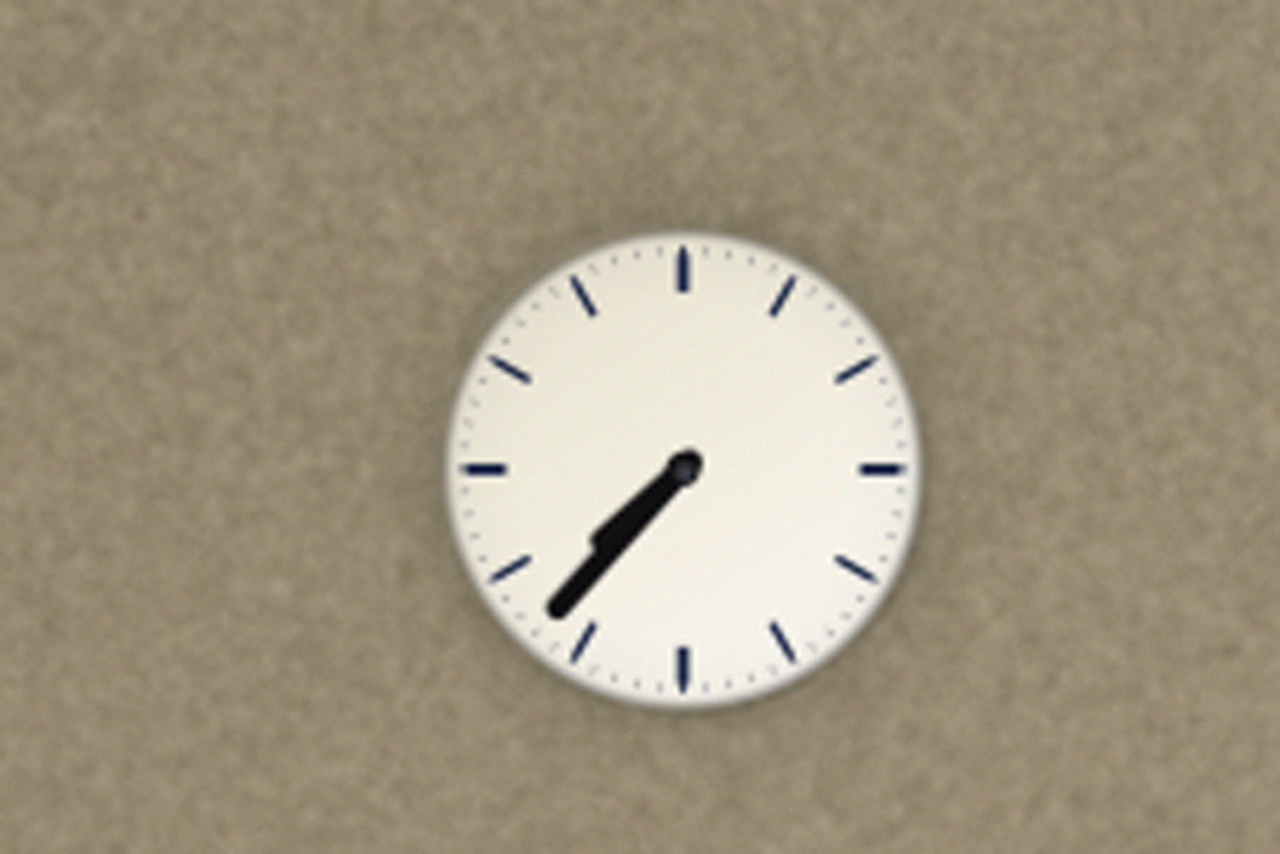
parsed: **7:37**
